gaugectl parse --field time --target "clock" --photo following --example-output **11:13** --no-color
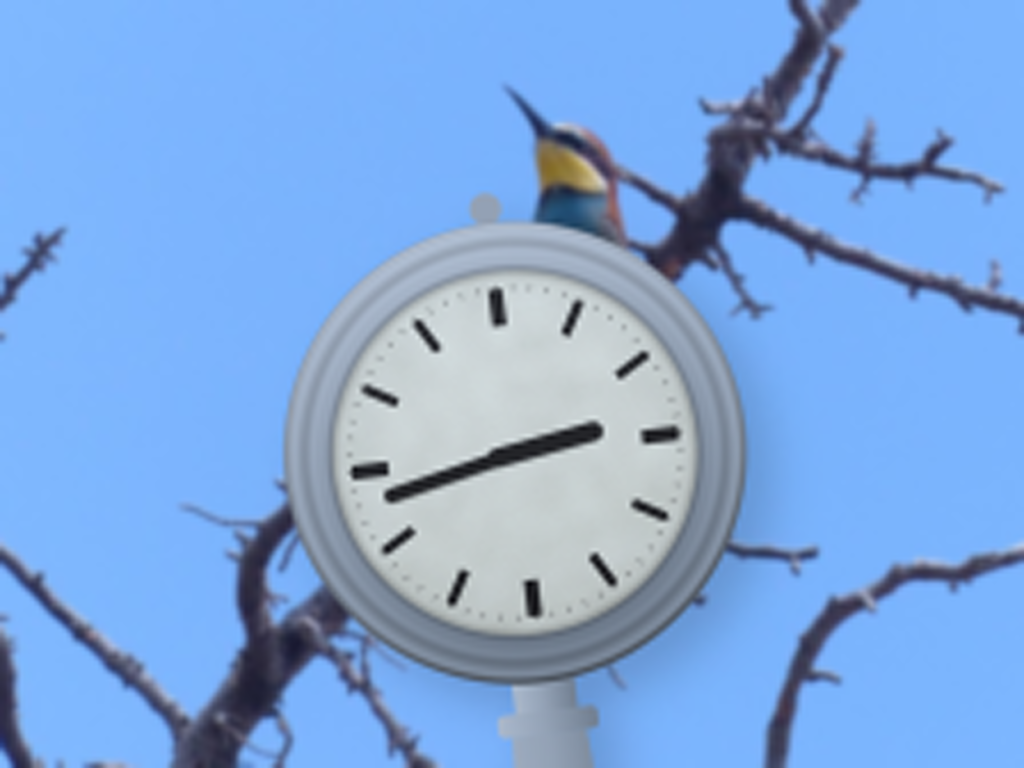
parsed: **2:43**
